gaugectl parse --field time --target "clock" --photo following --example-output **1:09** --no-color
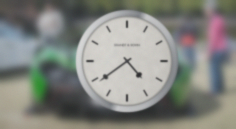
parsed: **4:39**
